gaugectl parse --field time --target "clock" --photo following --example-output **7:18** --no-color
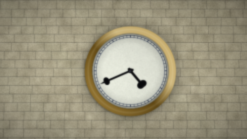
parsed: **4:41**
